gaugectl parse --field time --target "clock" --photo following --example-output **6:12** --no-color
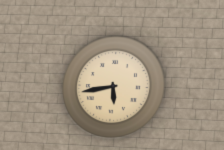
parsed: **5:43**
